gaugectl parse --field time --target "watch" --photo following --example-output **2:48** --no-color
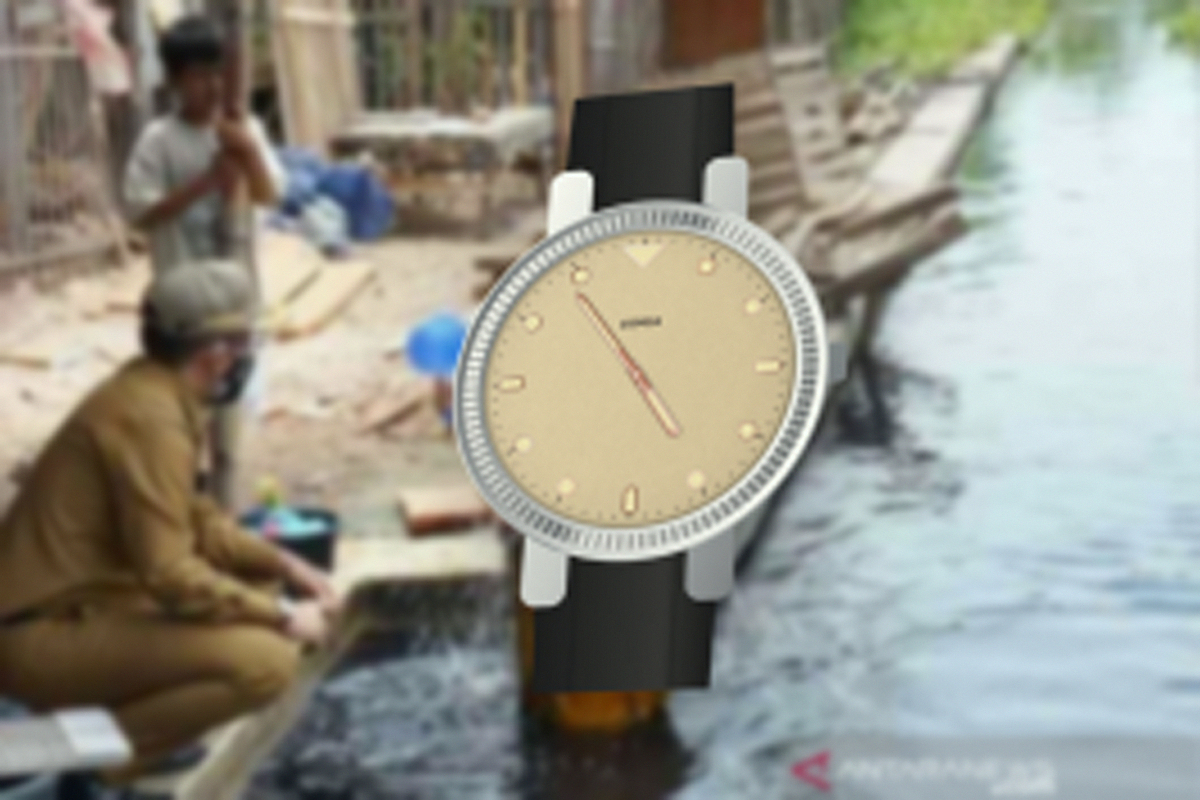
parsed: **4:54**
